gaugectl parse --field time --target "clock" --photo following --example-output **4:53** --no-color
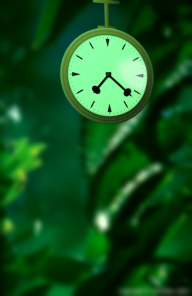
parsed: **7:22**
